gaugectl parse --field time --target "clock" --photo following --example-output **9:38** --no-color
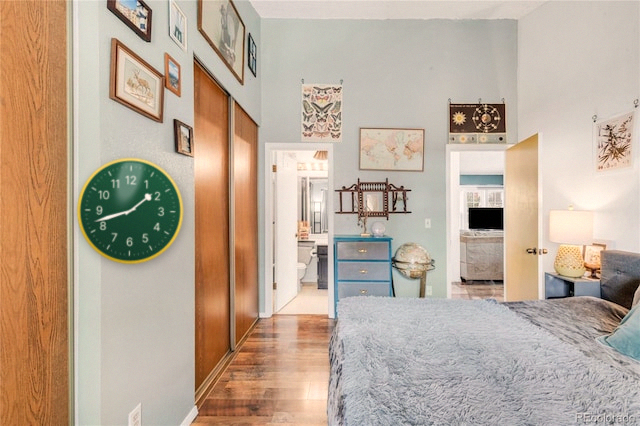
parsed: **1:42**
